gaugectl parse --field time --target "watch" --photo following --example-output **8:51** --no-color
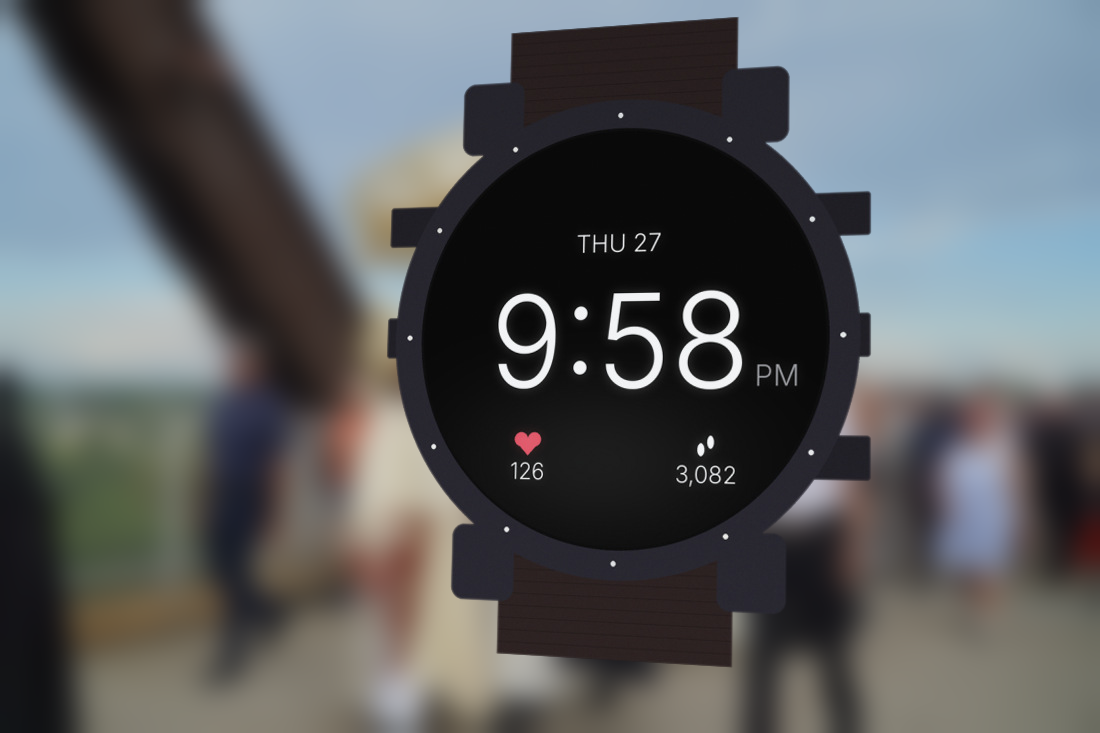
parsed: **9:58**
